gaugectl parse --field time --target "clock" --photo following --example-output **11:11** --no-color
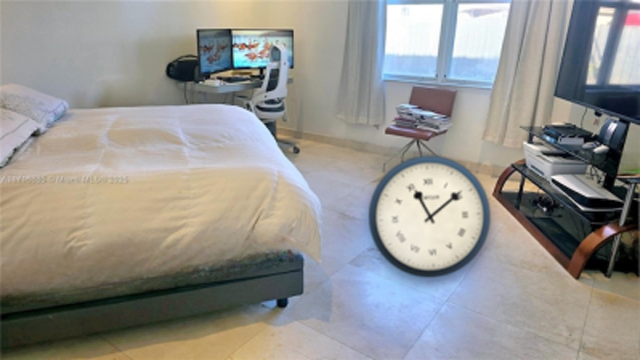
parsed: **11:09**
